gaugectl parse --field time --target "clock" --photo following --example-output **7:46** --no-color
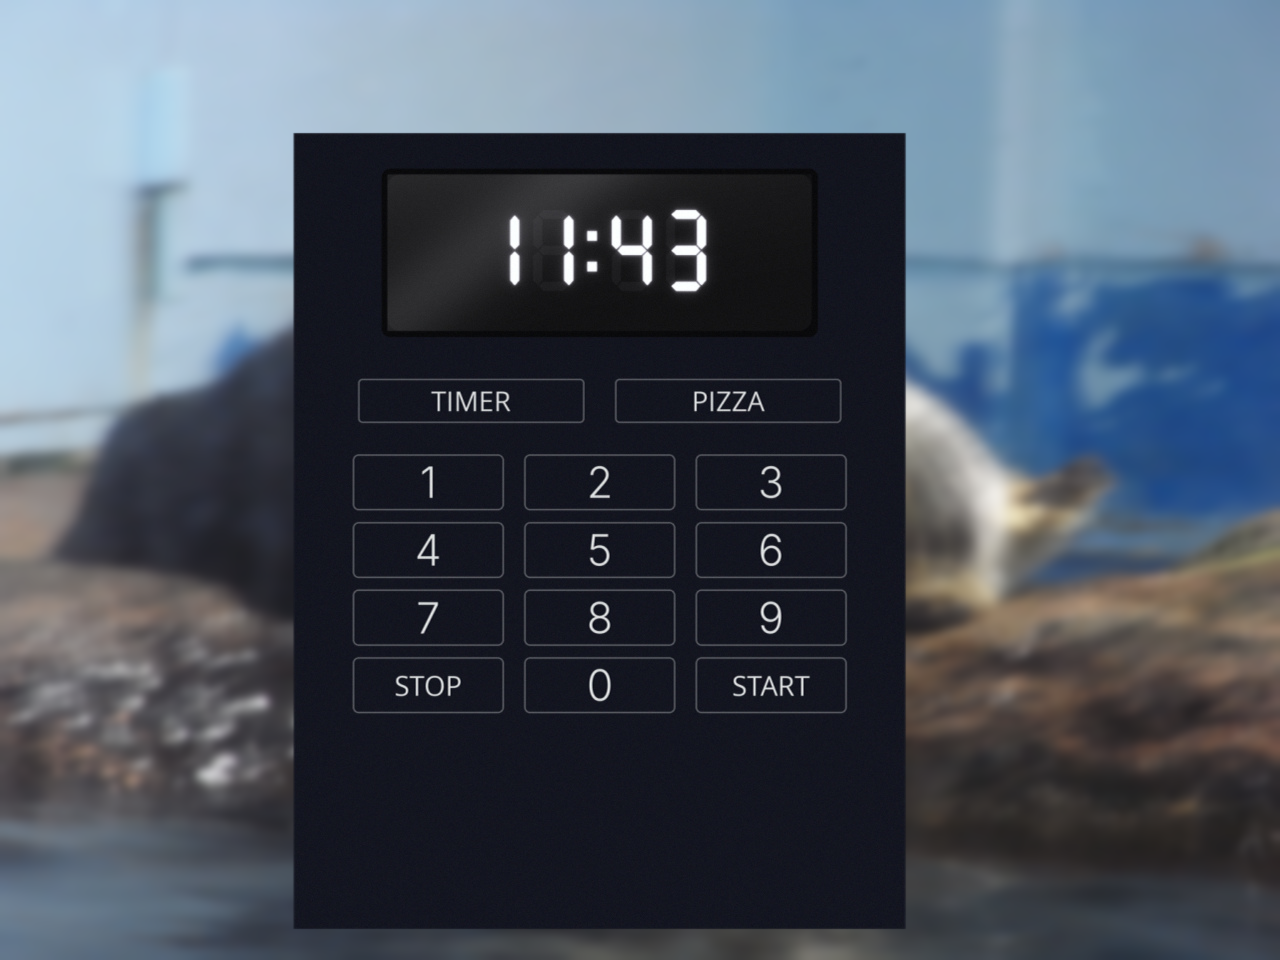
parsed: **11:43**
